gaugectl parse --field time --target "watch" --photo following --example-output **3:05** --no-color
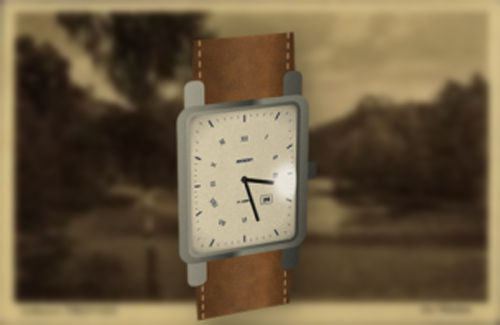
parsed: **3:27**
